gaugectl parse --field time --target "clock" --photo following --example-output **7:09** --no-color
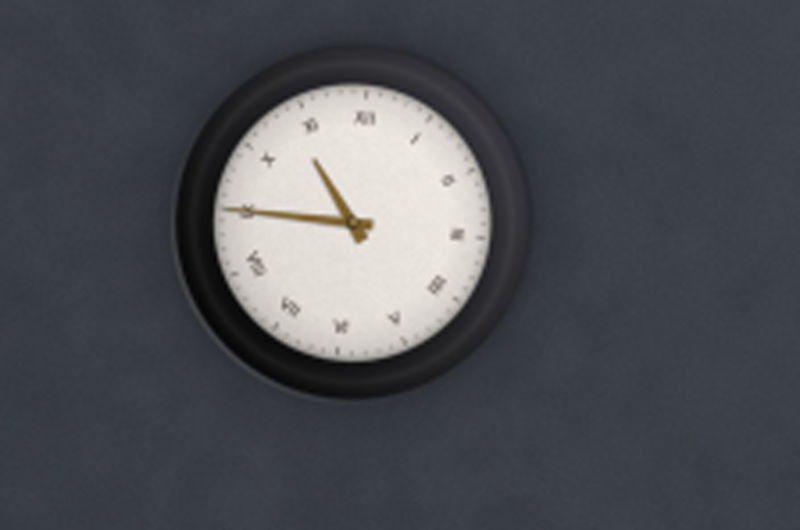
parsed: **10:45**
